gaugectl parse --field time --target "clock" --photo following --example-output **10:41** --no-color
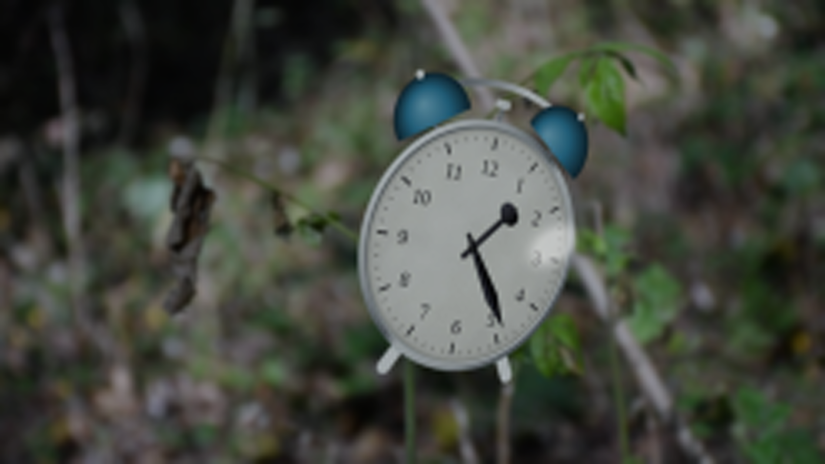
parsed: **1:24**
